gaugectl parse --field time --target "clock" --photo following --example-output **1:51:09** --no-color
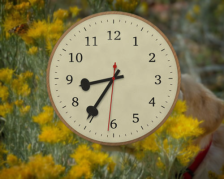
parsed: **8:35:31**
